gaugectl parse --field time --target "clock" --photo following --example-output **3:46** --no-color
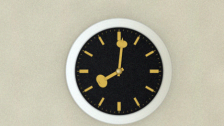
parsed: **8:01**
